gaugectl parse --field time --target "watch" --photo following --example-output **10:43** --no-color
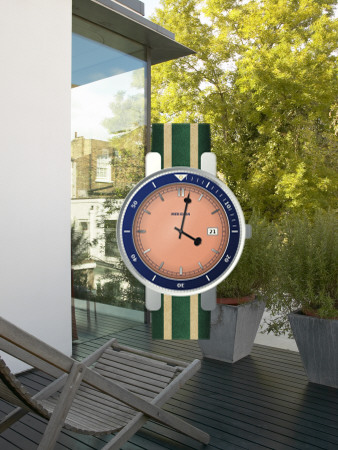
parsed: **4:02**
